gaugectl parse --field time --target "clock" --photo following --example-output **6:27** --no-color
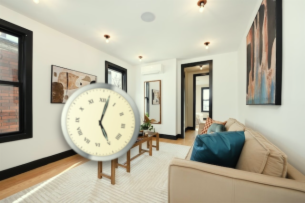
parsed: **5:02**
